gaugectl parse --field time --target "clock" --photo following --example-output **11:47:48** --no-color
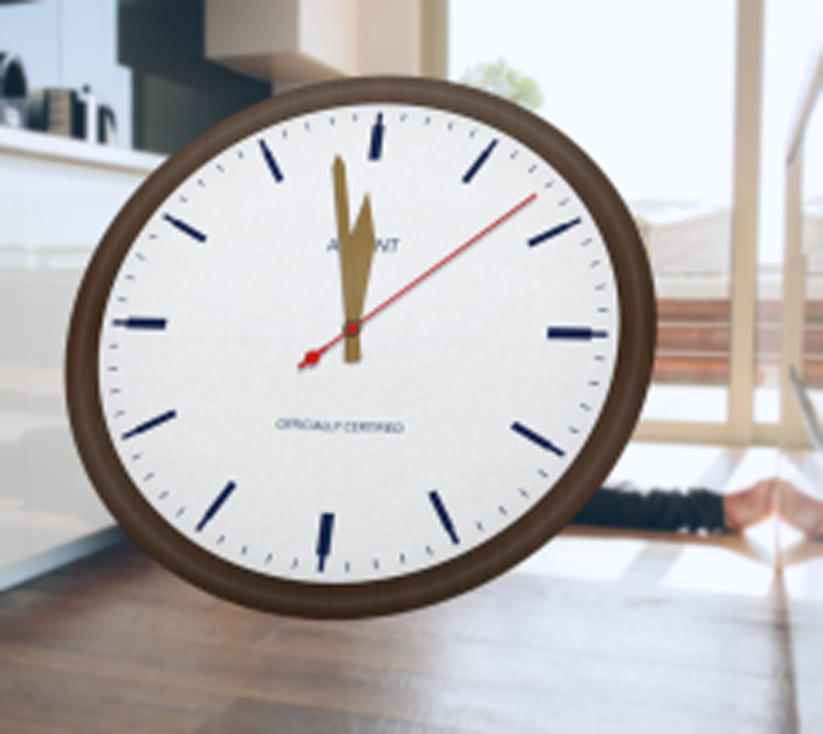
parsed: **11:58:08**
